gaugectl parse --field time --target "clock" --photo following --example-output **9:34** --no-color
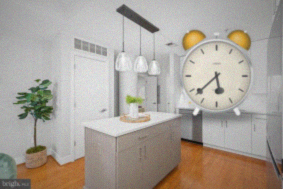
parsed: **5:38**
